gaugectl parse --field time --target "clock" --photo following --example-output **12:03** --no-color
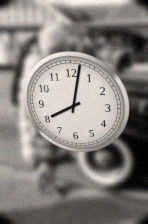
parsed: **8:02**
